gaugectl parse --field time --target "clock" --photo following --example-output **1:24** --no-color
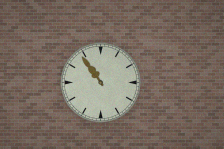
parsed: **10:54**
